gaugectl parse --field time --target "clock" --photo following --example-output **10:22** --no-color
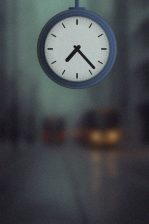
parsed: **7:23**
